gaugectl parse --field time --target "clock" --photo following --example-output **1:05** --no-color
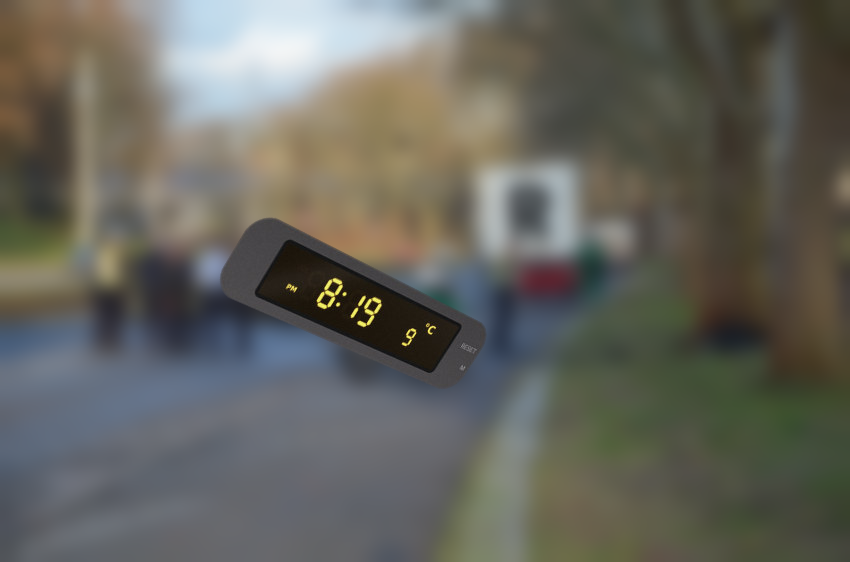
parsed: **8:19**
